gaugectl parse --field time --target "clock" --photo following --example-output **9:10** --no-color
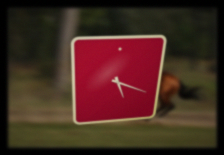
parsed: **5:19**
